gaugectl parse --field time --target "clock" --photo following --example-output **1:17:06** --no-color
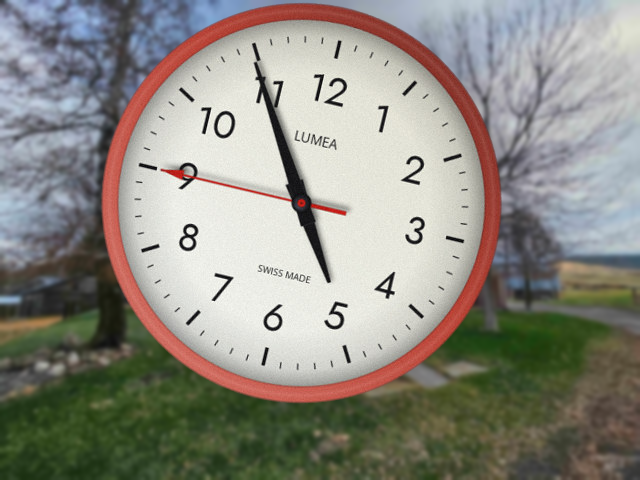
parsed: **4:54:45**
